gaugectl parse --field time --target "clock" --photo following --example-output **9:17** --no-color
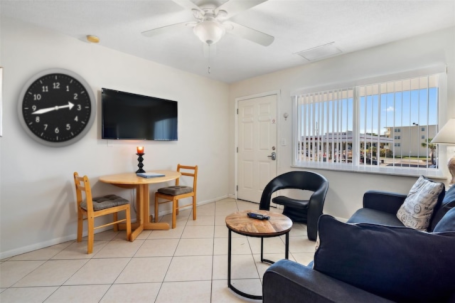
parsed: **2:43**
